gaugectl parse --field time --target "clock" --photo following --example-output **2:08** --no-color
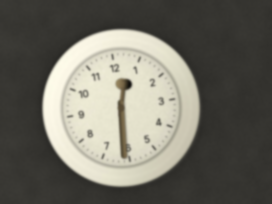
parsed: **12:31**
